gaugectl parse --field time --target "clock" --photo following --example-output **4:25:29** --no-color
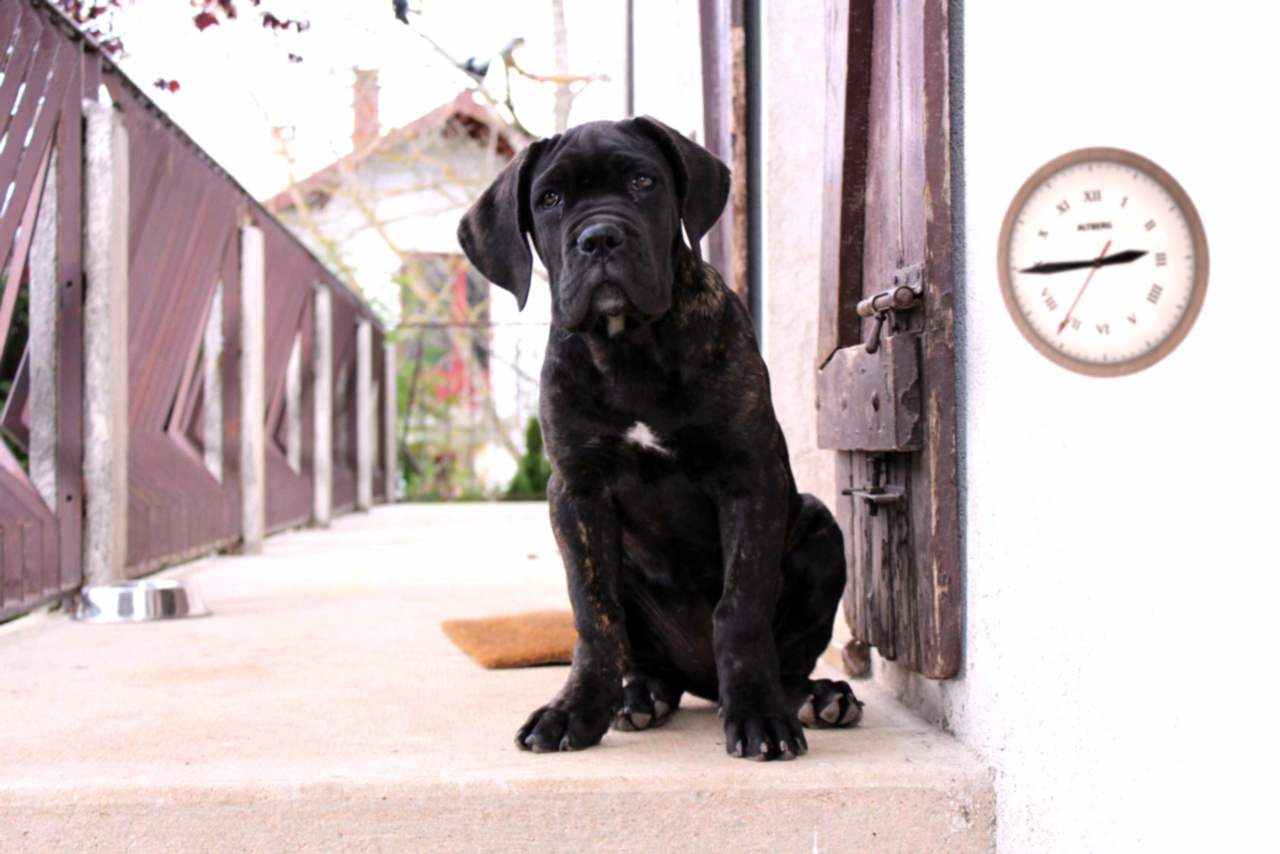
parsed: **2:44:36**
